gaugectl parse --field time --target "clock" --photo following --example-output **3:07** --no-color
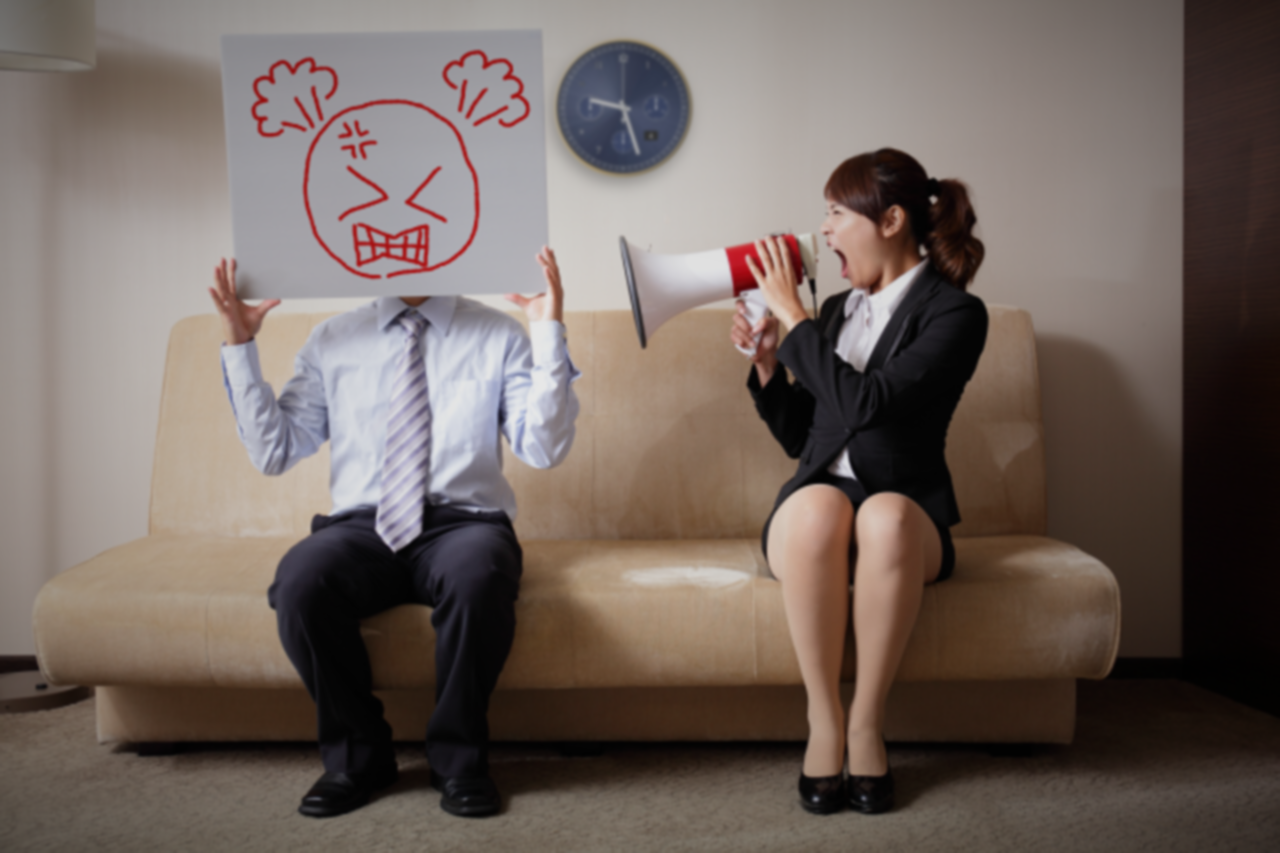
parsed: **9:27**
